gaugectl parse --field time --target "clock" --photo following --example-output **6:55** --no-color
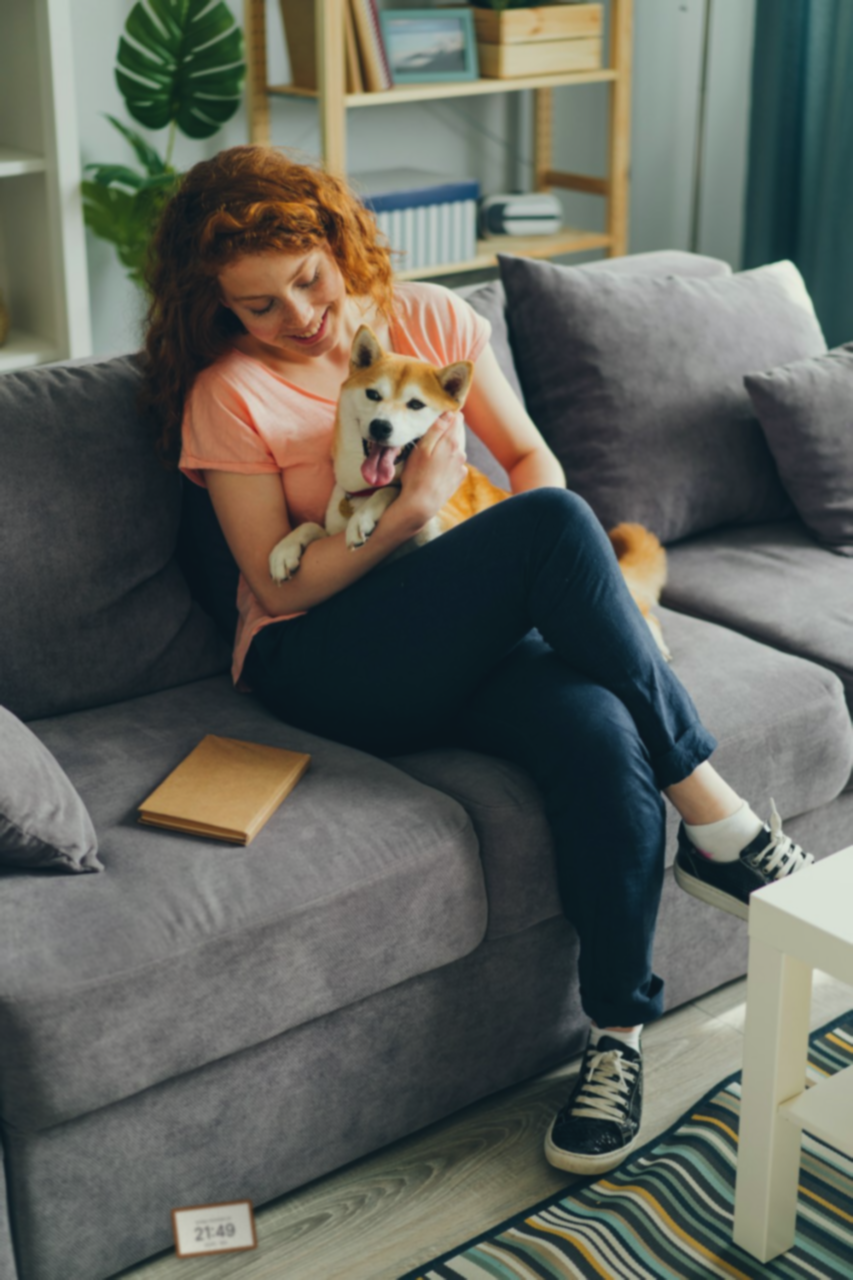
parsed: **21:49**
